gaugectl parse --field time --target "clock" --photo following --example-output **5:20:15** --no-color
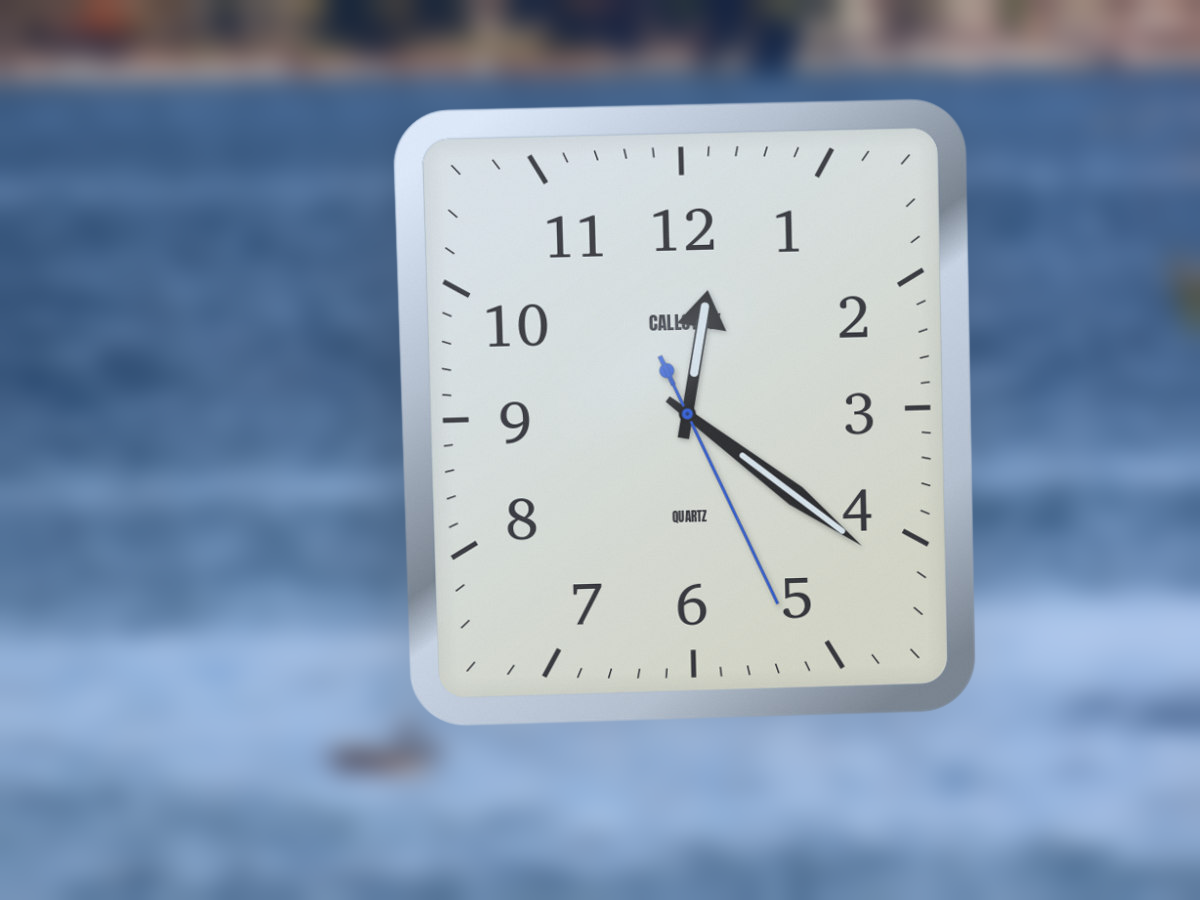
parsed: **12:21:26**
